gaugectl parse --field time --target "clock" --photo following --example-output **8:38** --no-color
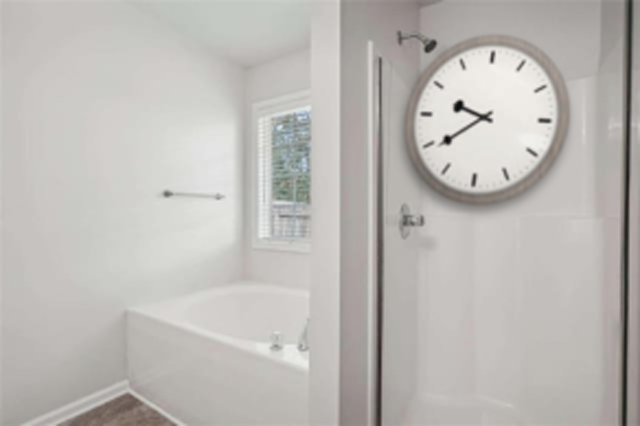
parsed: **9:39**
